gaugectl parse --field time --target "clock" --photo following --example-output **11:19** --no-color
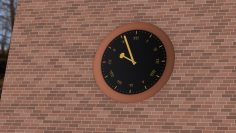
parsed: **9:56**
